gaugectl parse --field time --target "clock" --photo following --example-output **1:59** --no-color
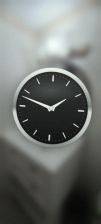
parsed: **1:48**
